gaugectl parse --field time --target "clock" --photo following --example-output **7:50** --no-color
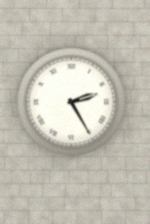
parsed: **2:25**
